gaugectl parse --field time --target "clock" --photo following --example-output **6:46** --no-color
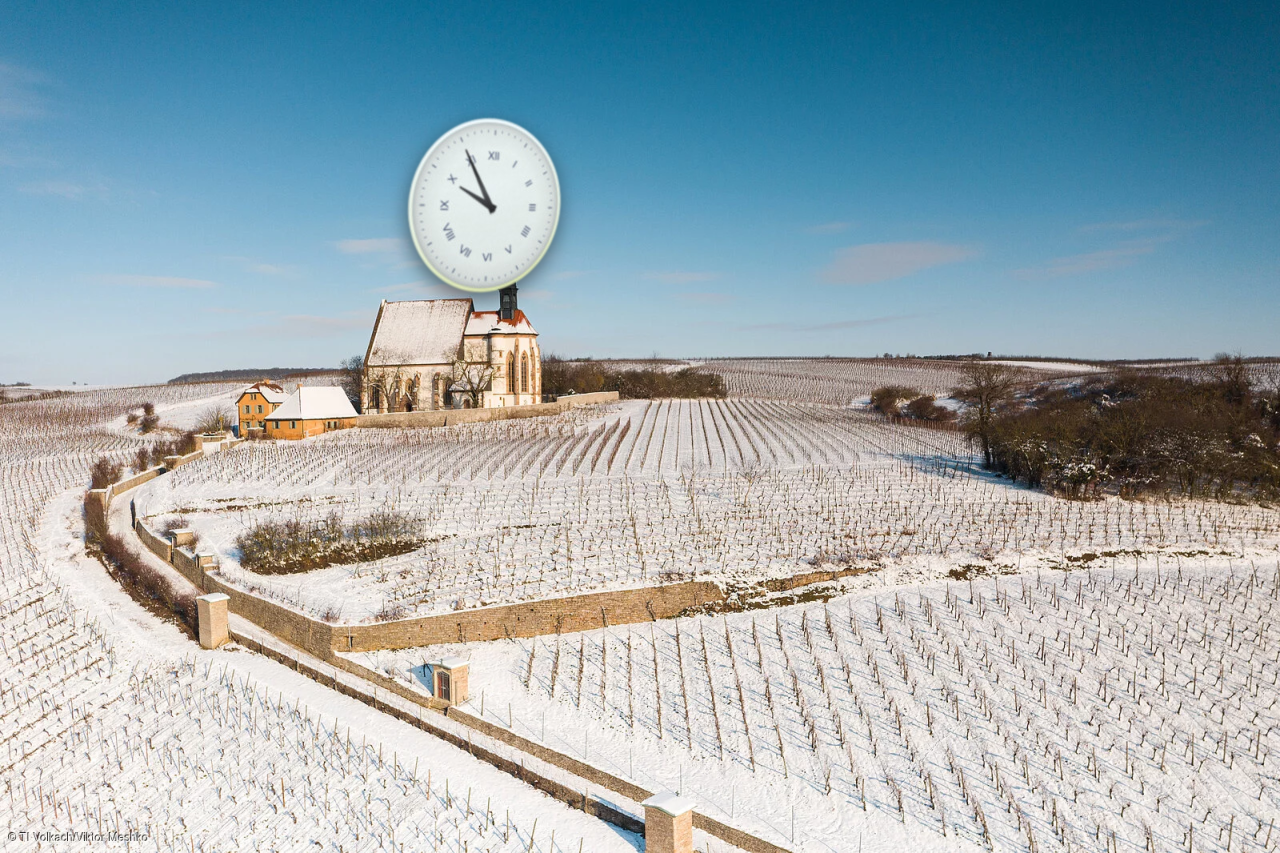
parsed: **9:55**
